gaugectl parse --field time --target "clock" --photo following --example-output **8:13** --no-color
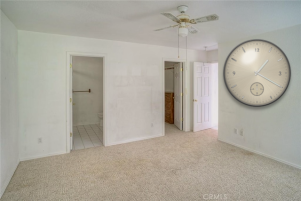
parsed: **1:20**
